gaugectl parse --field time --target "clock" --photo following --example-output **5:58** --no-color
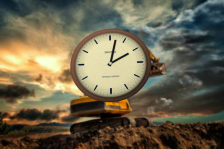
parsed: **2:02**
